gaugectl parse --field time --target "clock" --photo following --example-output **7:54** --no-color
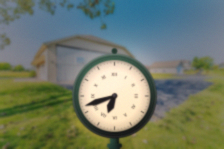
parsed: **6:42**
